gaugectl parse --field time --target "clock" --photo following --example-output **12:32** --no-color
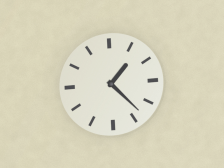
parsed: **1:23**
